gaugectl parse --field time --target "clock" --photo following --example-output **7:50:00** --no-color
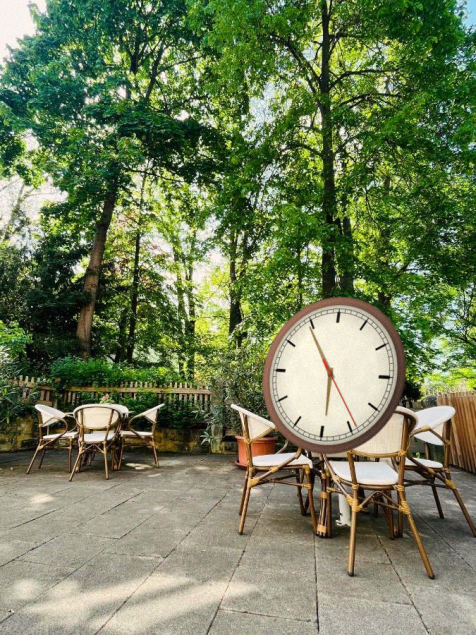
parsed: **5:54:24**
